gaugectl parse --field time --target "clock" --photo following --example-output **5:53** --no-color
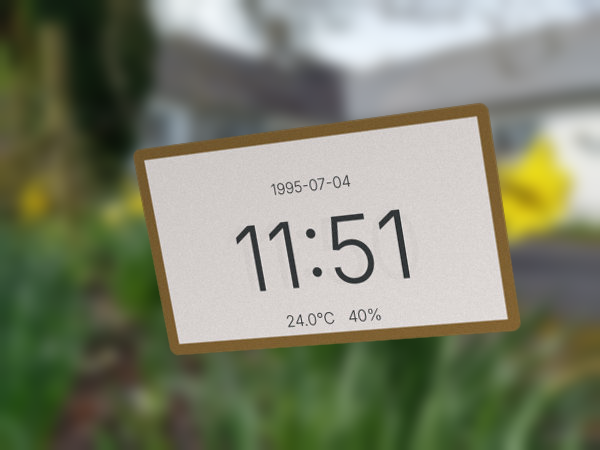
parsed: **11:51**
